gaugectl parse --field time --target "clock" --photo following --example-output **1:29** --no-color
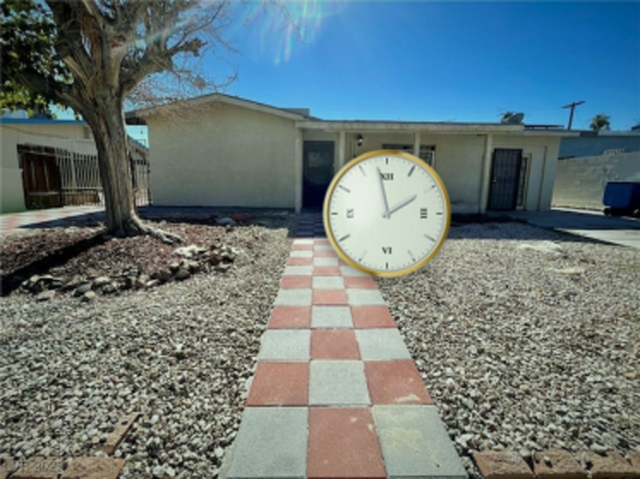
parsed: **1:58**
